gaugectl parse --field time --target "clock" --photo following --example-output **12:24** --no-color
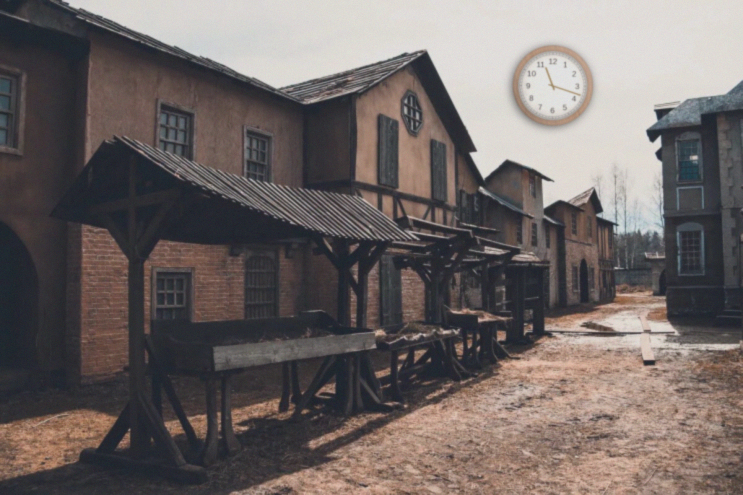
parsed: **11:18**
